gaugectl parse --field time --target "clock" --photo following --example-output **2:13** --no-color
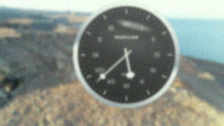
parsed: **5:38**
